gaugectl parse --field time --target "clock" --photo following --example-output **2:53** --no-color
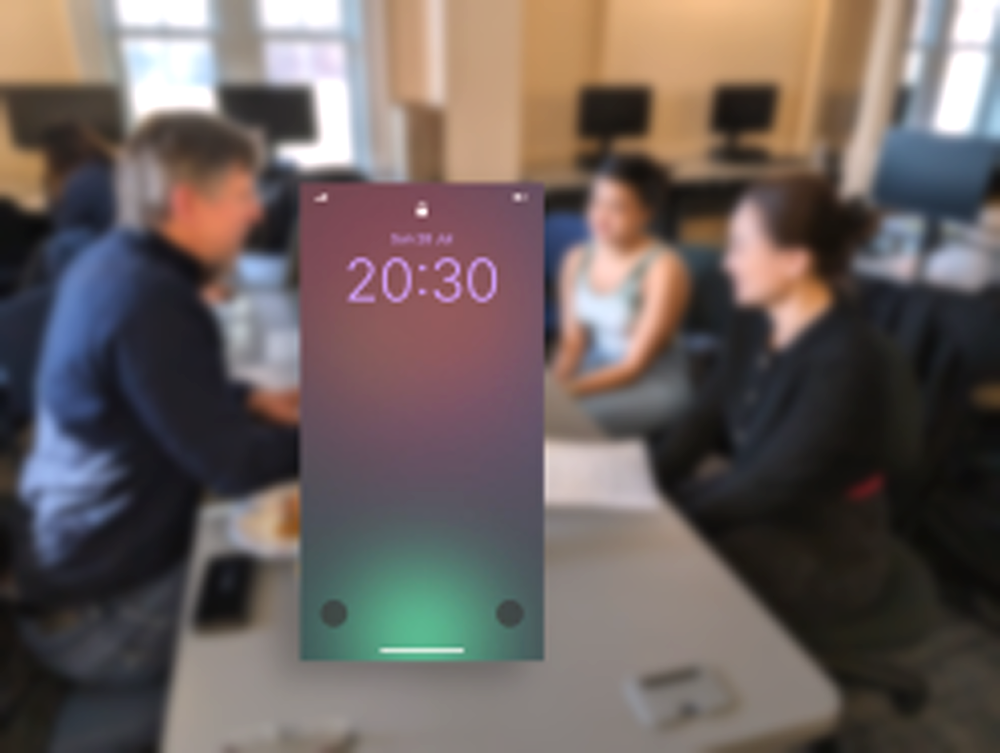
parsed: **20:30**
